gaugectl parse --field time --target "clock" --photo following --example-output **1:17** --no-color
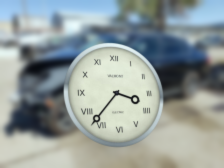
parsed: **3:37**
